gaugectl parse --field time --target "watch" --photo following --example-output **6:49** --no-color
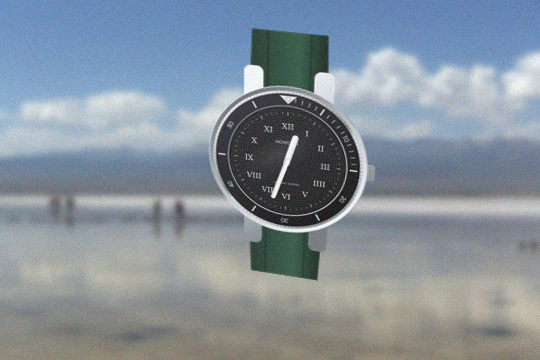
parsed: **12:33**
